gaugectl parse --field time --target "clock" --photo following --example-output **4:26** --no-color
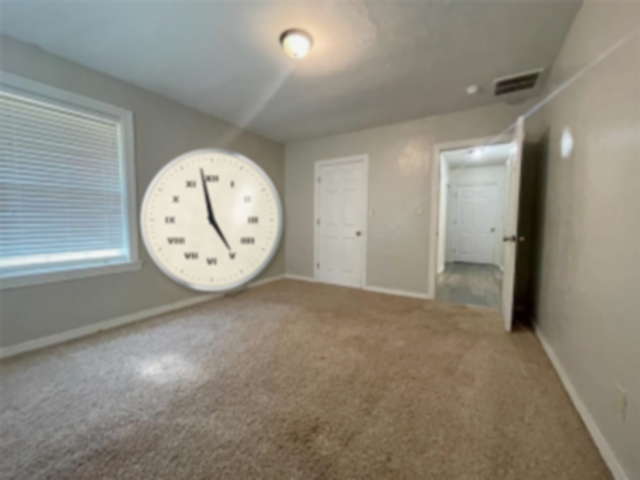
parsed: **4:58**
